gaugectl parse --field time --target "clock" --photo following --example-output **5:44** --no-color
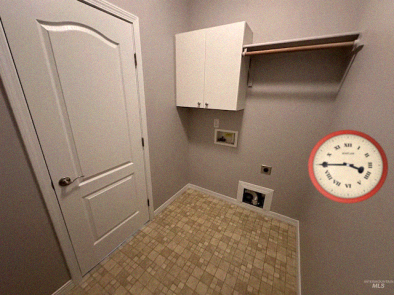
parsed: **3:45**
